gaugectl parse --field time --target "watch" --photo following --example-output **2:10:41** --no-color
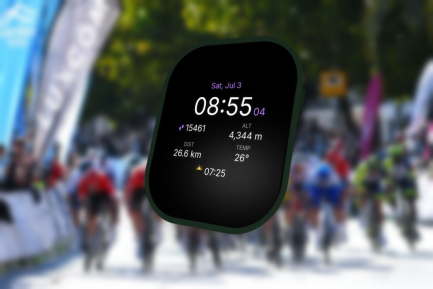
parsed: **8:55:04**
